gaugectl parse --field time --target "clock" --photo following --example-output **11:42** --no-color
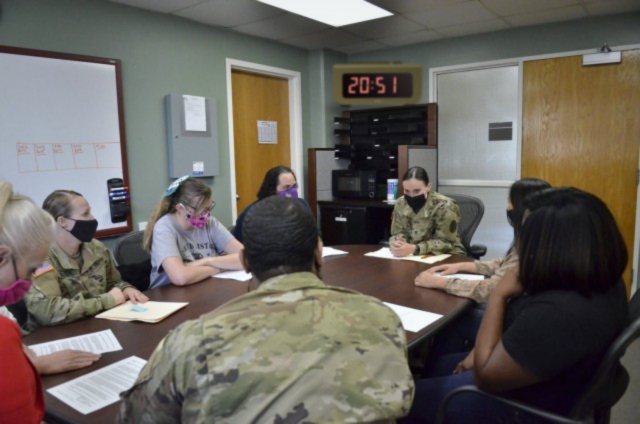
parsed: **20:51**
